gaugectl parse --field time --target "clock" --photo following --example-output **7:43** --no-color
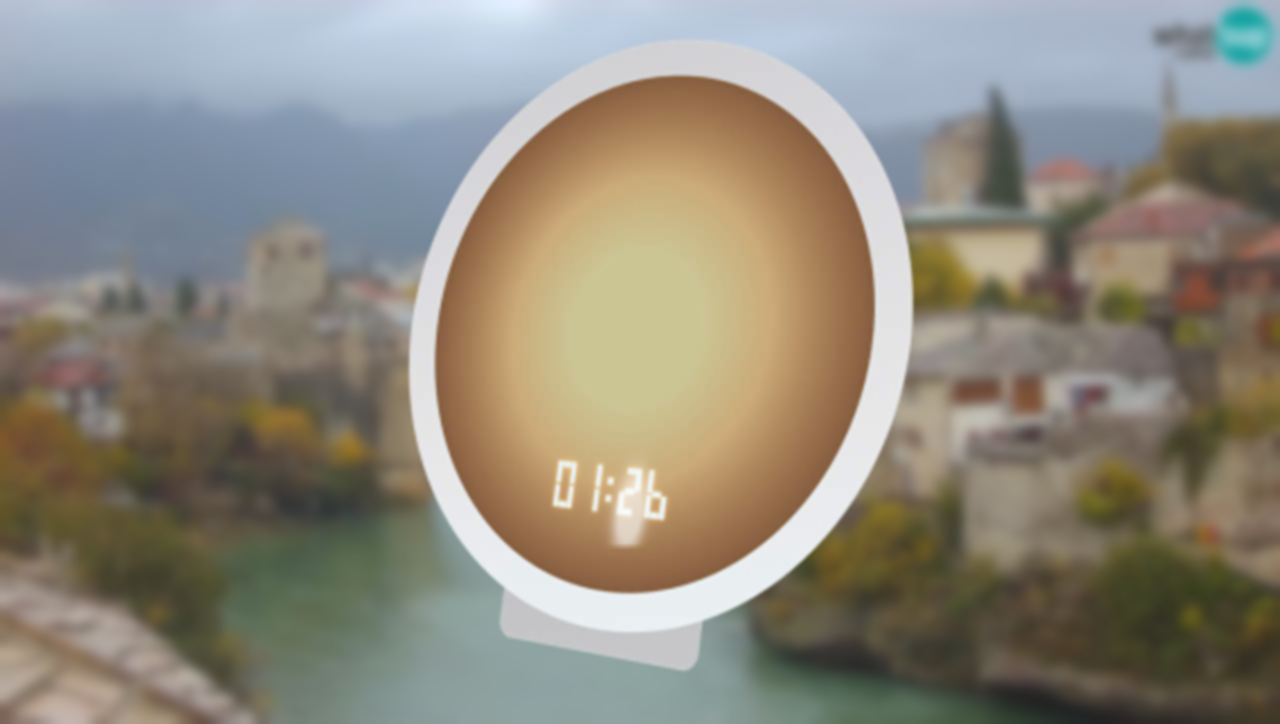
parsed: **1:26**
